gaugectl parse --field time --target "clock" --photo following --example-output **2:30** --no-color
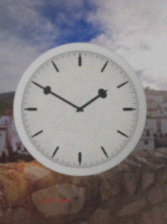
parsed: **1:50**
